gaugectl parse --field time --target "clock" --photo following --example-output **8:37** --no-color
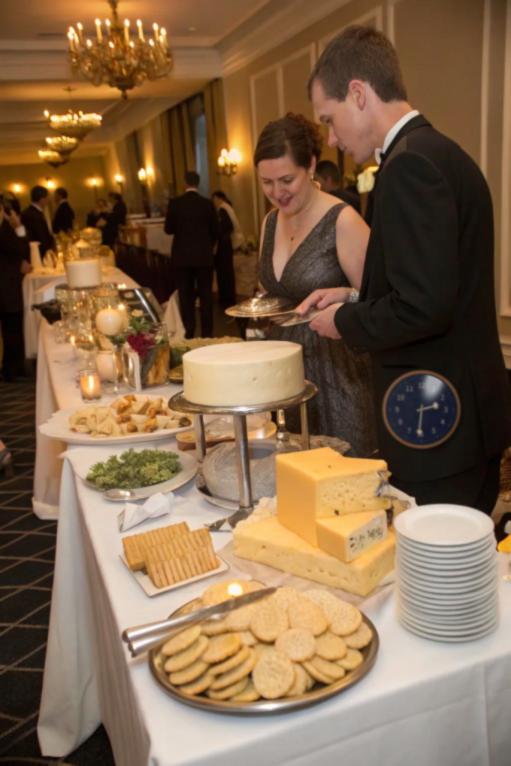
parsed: **2:31**
